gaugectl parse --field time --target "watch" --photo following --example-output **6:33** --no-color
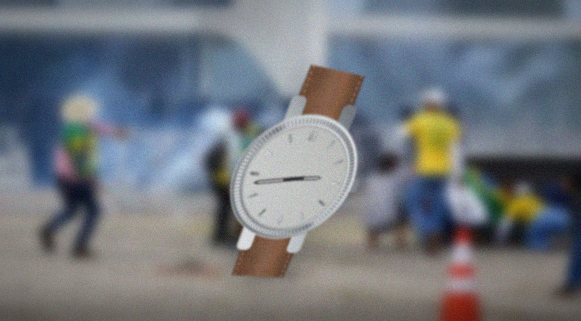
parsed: **2:43**
